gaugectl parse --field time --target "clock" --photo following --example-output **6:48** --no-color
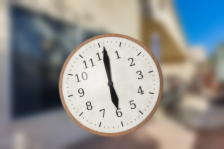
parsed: **6:01**
